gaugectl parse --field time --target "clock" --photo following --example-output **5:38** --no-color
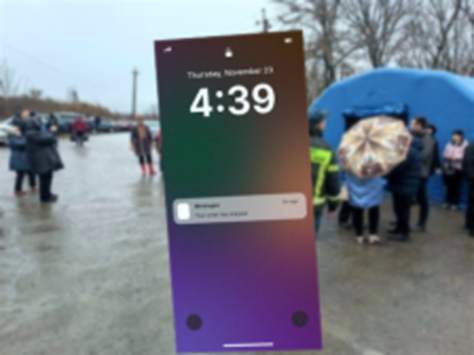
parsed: **4:39**
